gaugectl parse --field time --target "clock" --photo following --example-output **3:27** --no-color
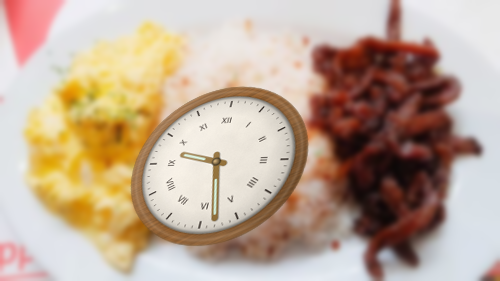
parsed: **9:28**
